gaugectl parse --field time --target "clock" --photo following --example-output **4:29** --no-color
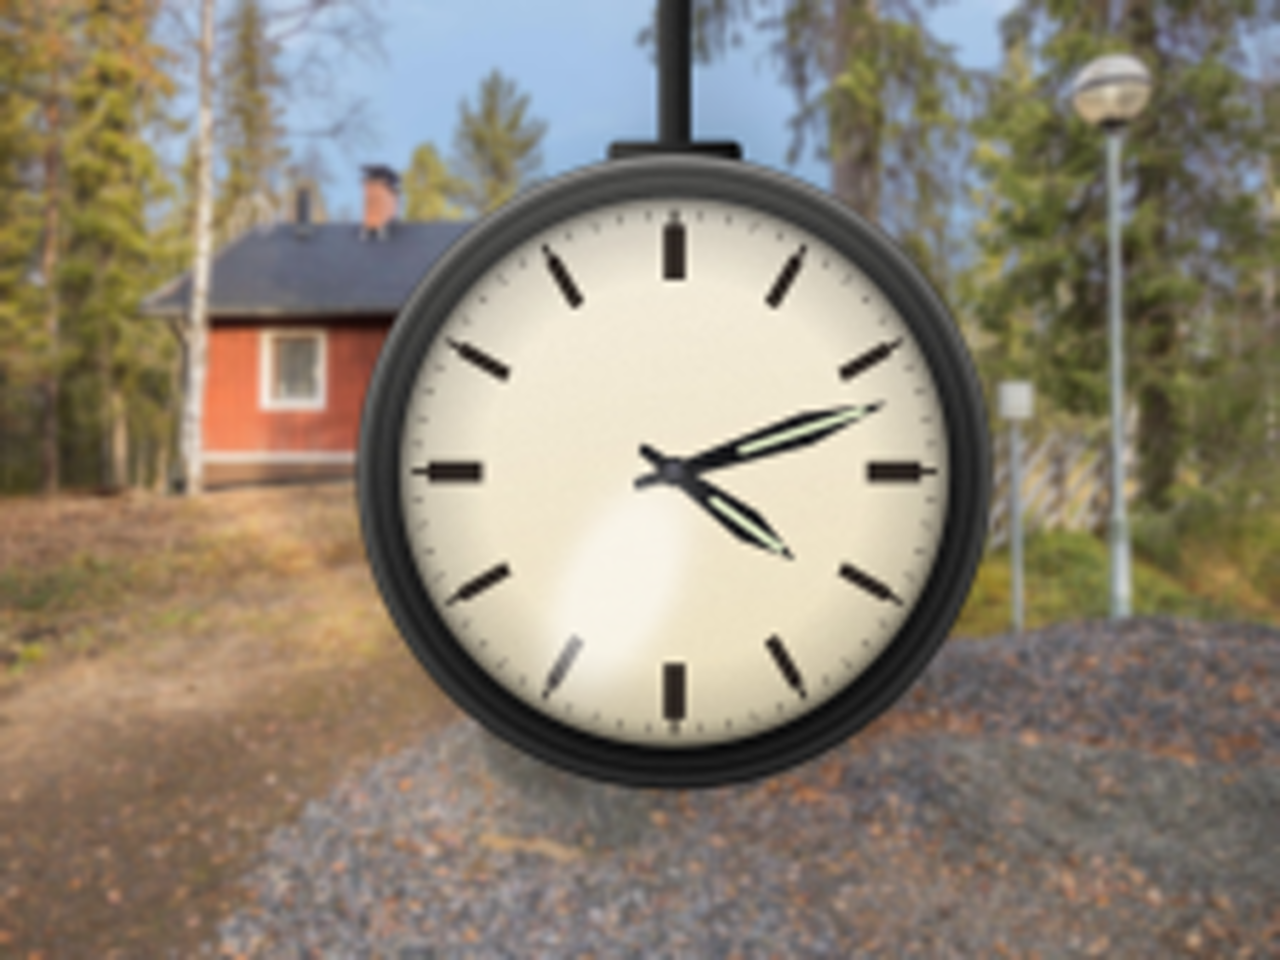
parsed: **4:12**
